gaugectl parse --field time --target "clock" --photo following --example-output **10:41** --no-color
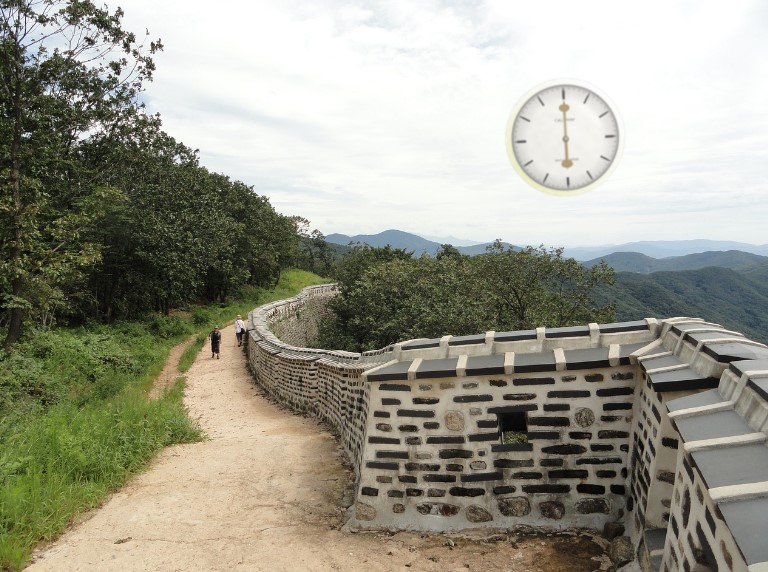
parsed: **6:00**
